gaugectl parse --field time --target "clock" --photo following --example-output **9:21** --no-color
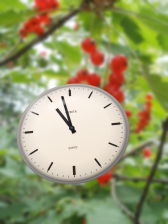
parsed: **10:58**
